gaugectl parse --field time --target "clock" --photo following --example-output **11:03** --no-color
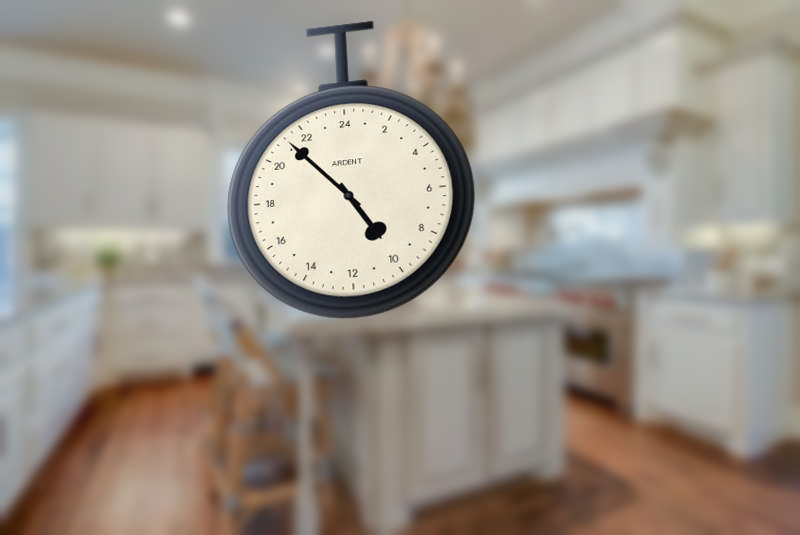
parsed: **9:53**
